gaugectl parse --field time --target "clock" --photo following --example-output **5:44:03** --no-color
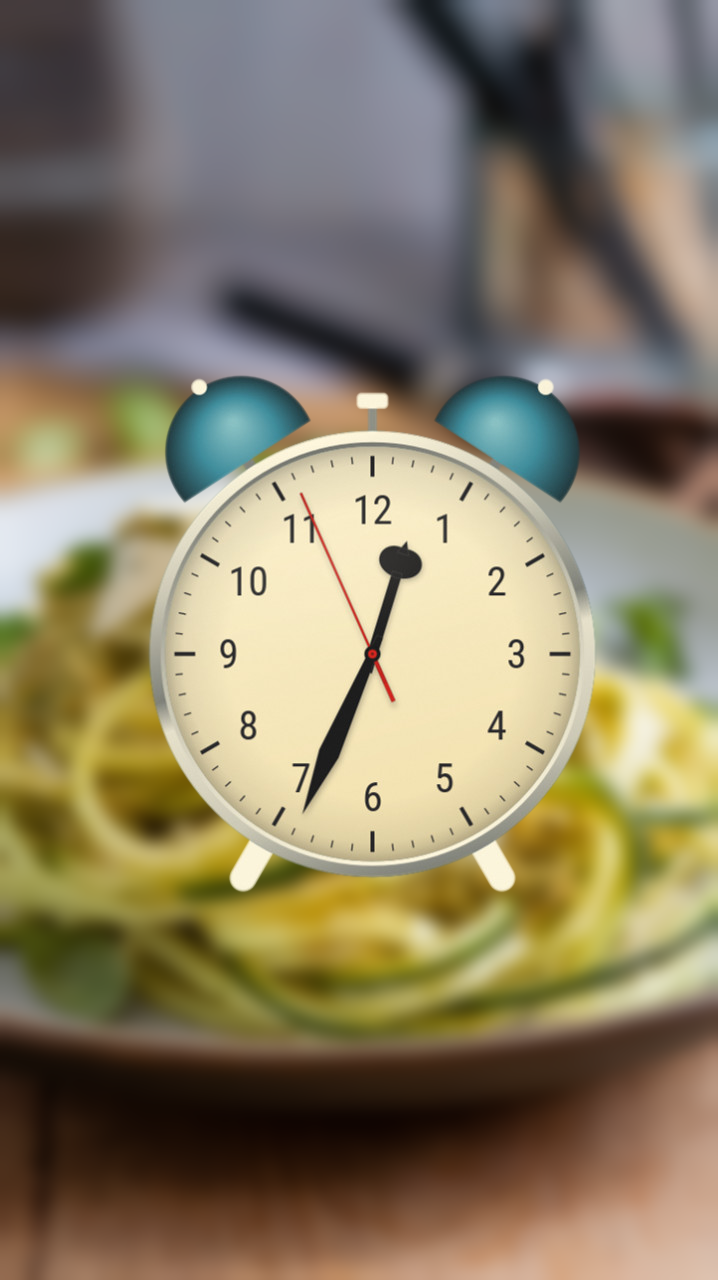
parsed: **12:33:56**
